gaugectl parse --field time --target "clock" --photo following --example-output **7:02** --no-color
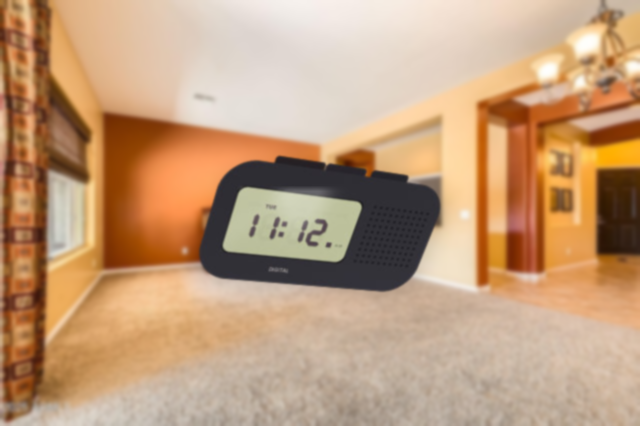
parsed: **11:12**
